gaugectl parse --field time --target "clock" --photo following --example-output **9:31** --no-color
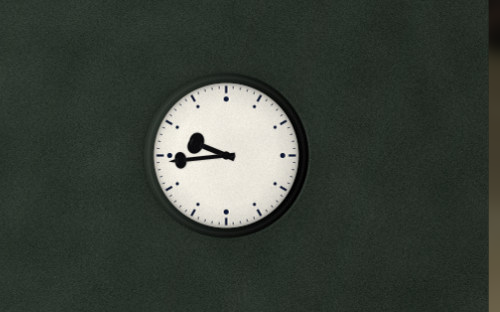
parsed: **9:44**
